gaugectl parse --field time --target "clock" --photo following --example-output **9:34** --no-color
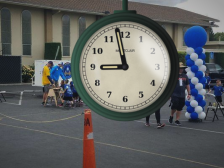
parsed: **8:58**
